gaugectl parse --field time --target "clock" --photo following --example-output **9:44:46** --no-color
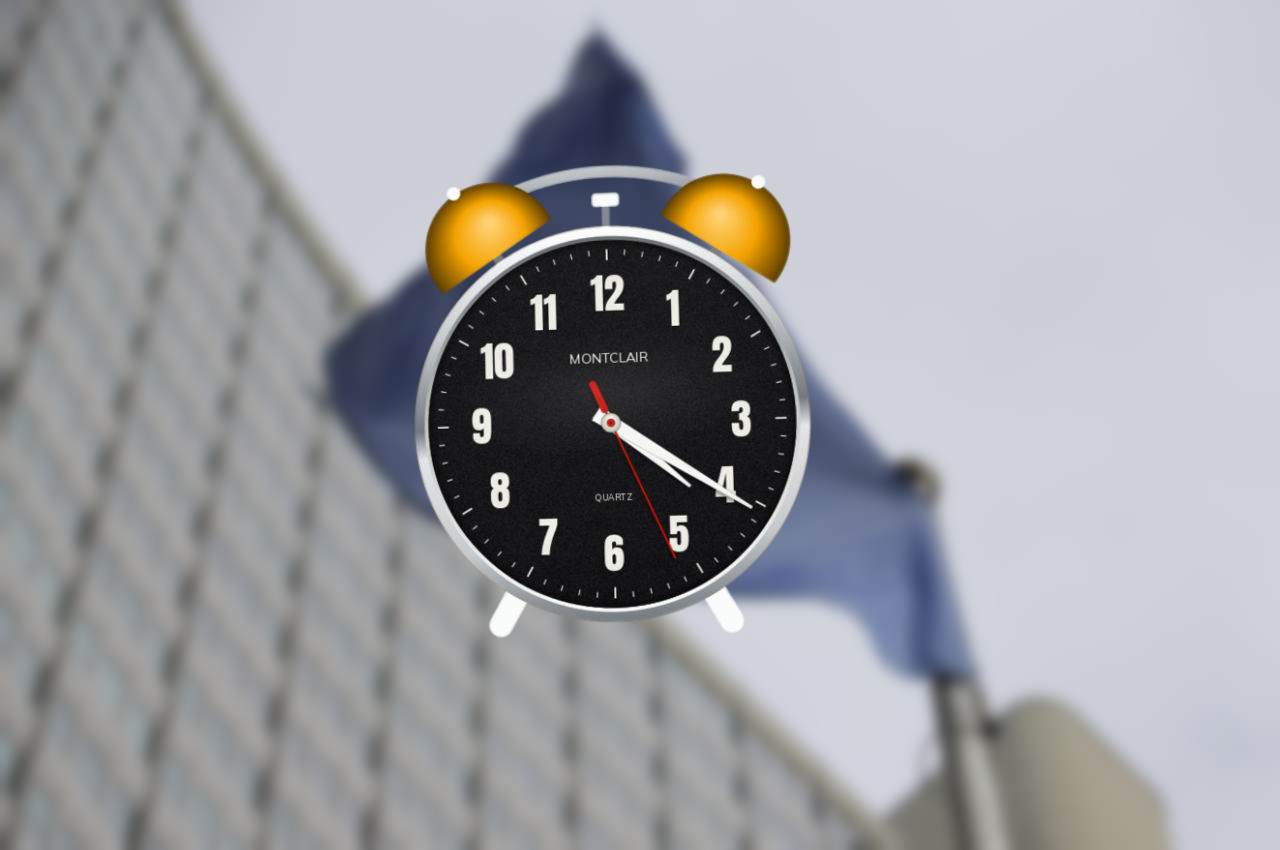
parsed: **4:20:26**
